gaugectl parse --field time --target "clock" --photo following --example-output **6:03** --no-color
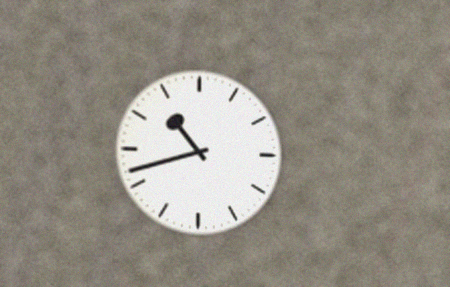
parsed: **10:42**
